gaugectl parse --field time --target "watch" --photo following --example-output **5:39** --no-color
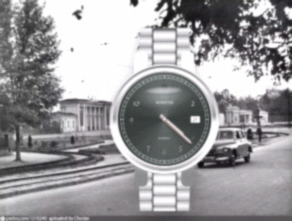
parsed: **4:22**
